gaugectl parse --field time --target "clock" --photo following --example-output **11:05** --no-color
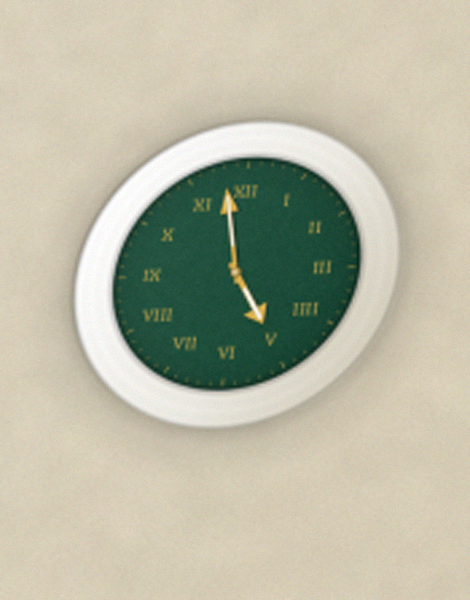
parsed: **4:58**
